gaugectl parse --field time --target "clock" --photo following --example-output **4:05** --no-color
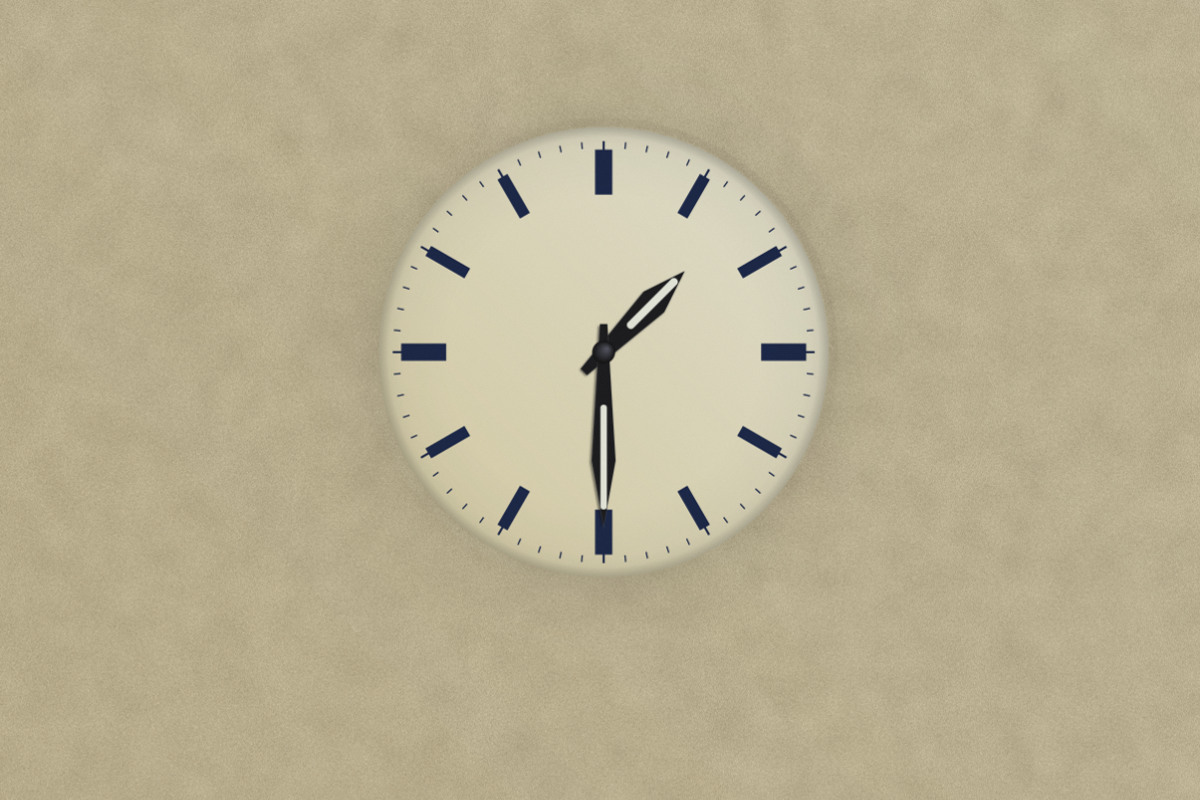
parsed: **1:30**
